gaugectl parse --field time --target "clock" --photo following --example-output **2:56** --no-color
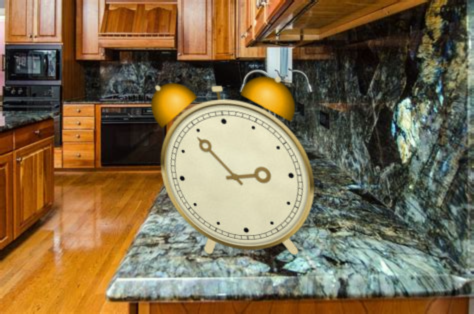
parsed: **2:54**
